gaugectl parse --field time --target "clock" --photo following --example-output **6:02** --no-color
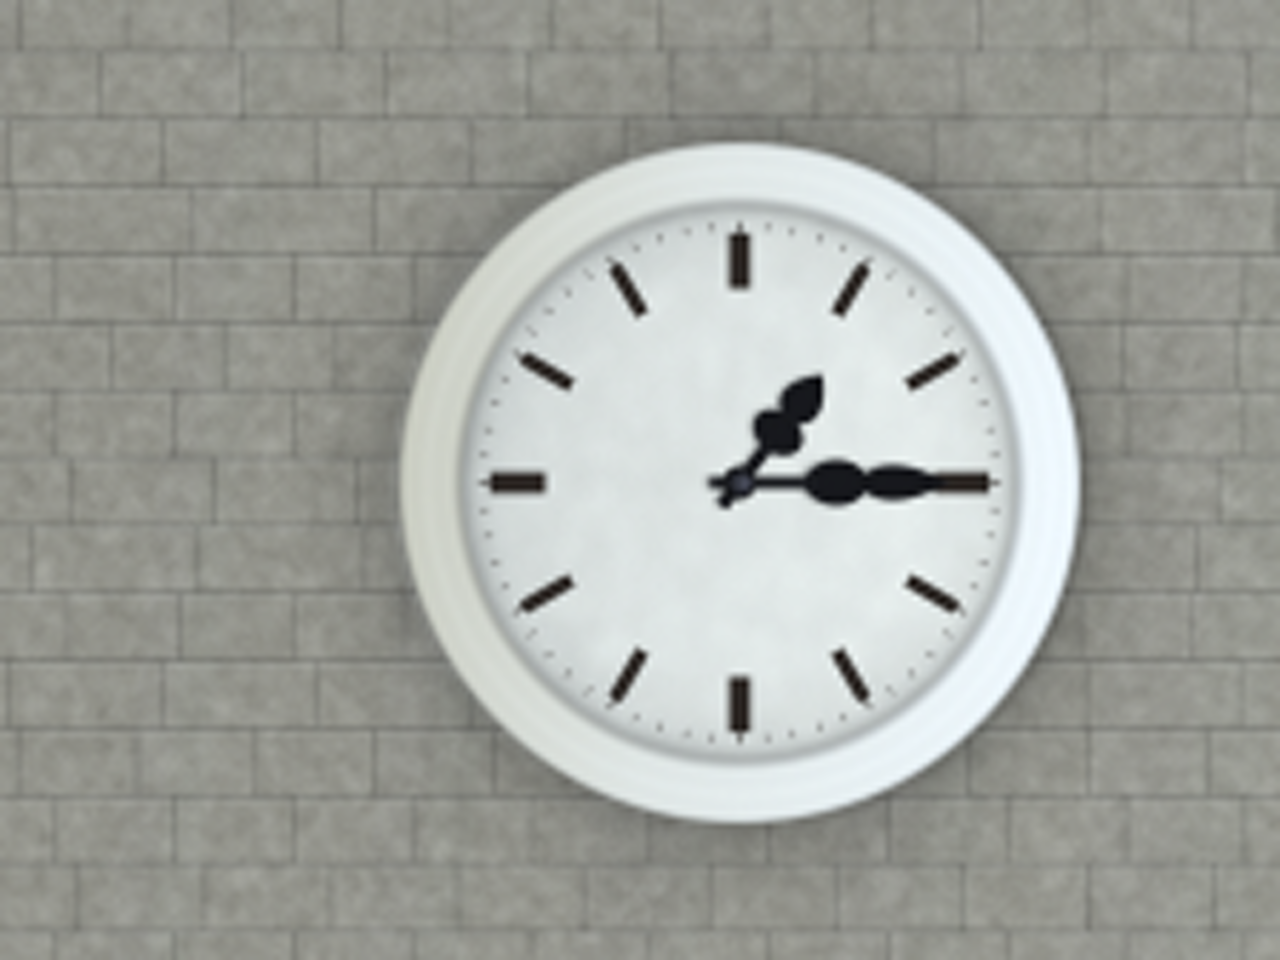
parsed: **1:15**
